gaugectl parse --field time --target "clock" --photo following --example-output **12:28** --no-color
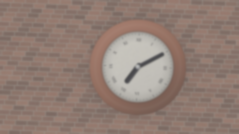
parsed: **7:10**
